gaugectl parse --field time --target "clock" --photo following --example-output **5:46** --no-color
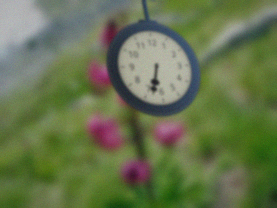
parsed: **6:33**
